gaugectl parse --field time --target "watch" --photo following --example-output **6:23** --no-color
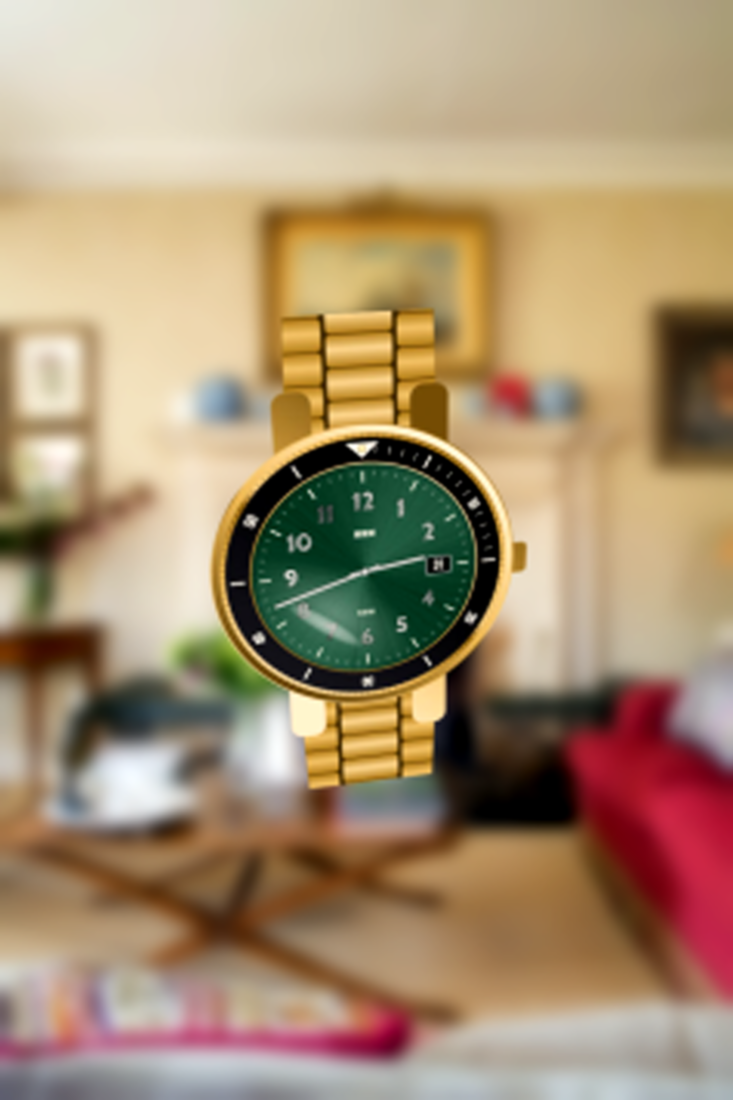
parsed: **2:42**
